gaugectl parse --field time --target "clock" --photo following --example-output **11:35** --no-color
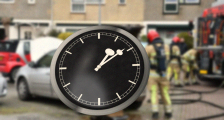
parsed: **1:09**
